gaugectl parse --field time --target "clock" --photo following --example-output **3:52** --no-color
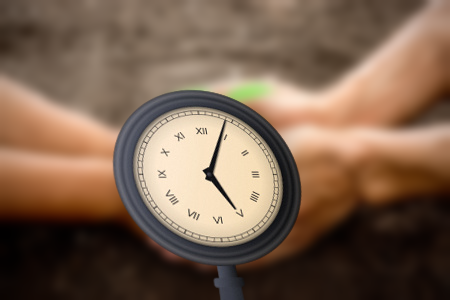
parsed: **5:04**
